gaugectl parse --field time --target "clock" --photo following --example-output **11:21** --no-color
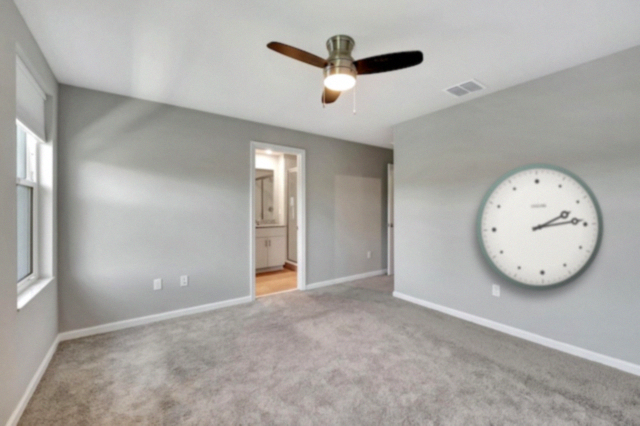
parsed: **2:14**
